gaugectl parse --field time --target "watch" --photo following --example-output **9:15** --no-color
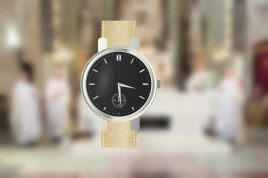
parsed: **3:29**
